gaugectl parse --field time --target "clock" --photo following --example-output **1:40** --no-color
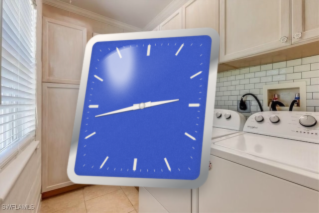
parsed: **2:43**
